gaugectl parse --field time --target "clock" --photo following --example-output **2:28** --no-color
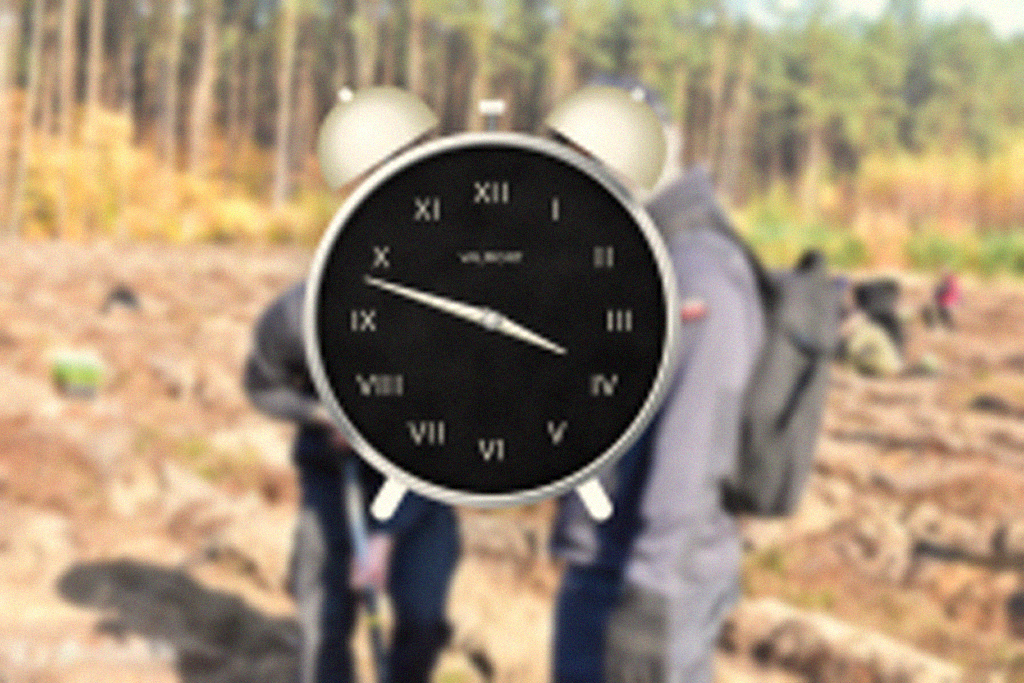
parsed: **3:48**
